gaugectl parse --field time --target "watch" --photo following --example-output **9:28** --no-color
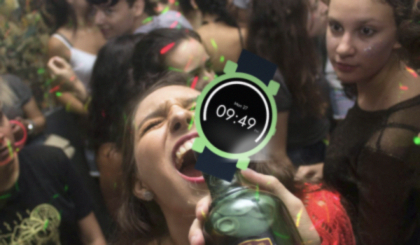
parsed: **9:49**
